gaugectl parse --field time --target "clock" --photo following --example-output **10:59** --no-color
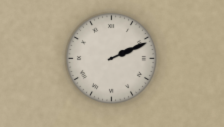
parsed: **2:11**
